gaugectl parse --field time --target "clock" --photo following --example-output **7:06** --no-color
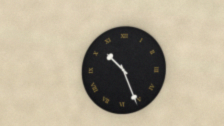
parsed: **10:26**
